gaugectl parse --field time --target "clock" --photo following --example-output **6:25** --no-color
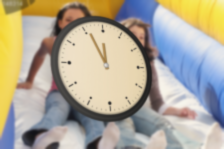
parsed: **11:56**
